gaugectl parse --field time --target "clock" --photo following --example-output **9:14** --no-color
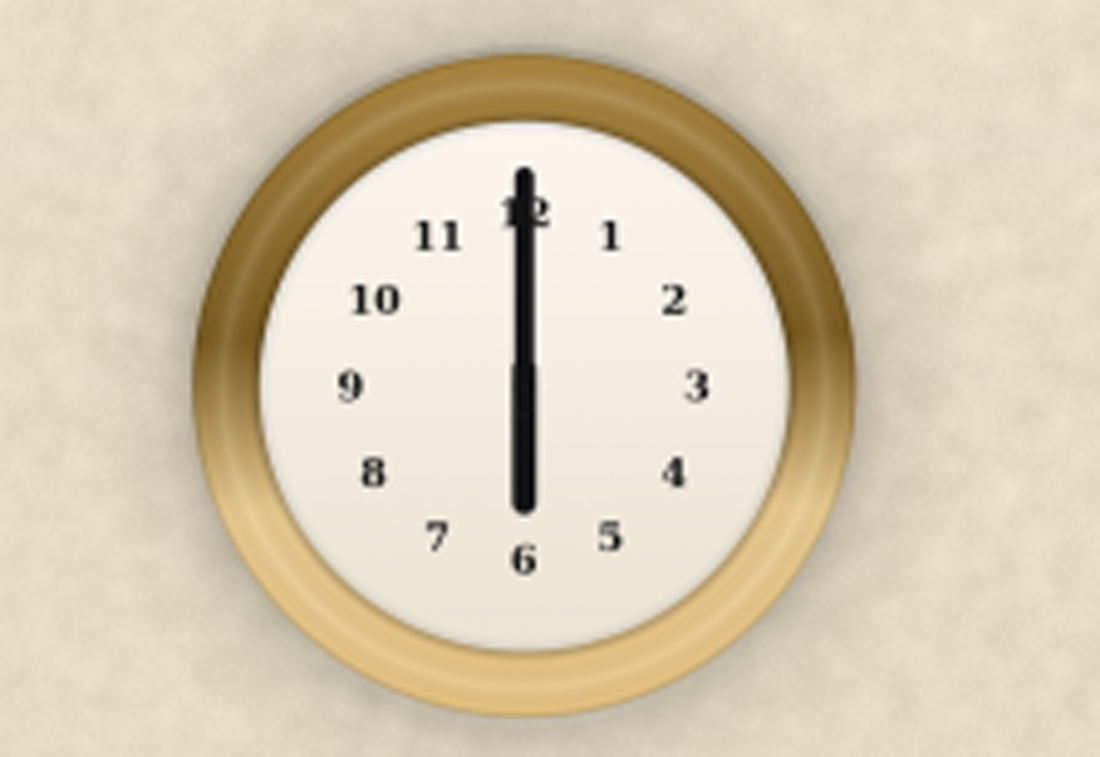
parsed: **6:00**
